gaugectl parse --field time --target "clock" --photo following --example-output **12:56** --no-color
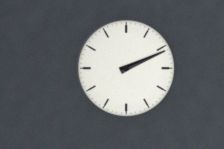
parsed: **2:11**
